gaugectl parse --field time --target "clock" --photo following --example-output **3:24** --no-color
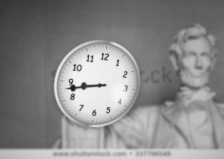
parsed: **8:43**
